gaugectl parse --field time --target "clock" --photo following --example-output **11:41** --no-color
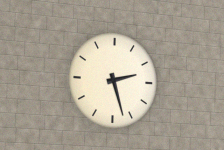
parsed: **2:27**
